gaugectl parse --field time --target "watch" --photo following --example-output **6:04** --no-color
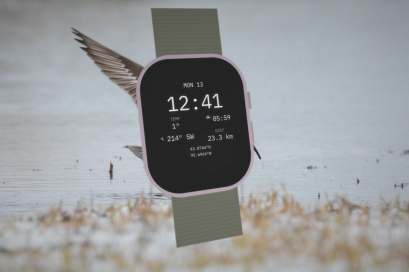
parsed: **12:41**
